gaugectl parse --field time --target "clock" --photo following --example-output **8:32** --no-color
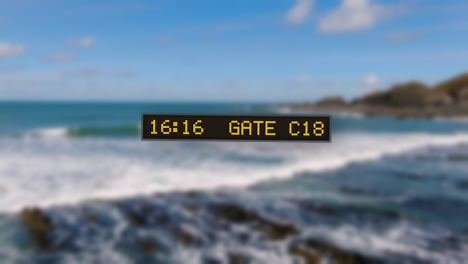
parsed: **16:16**
